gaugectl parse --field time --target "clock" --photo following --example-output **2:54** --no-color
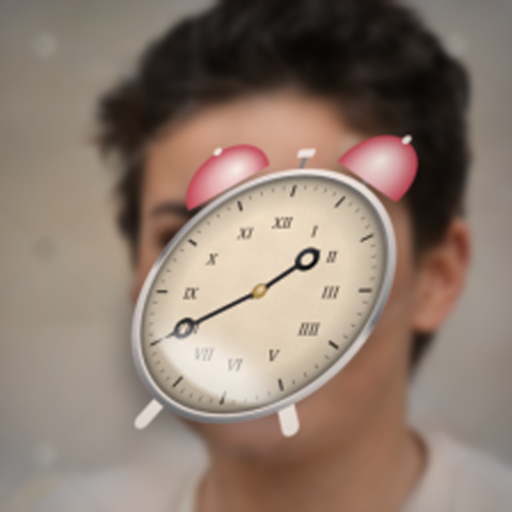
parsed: **1:40**
